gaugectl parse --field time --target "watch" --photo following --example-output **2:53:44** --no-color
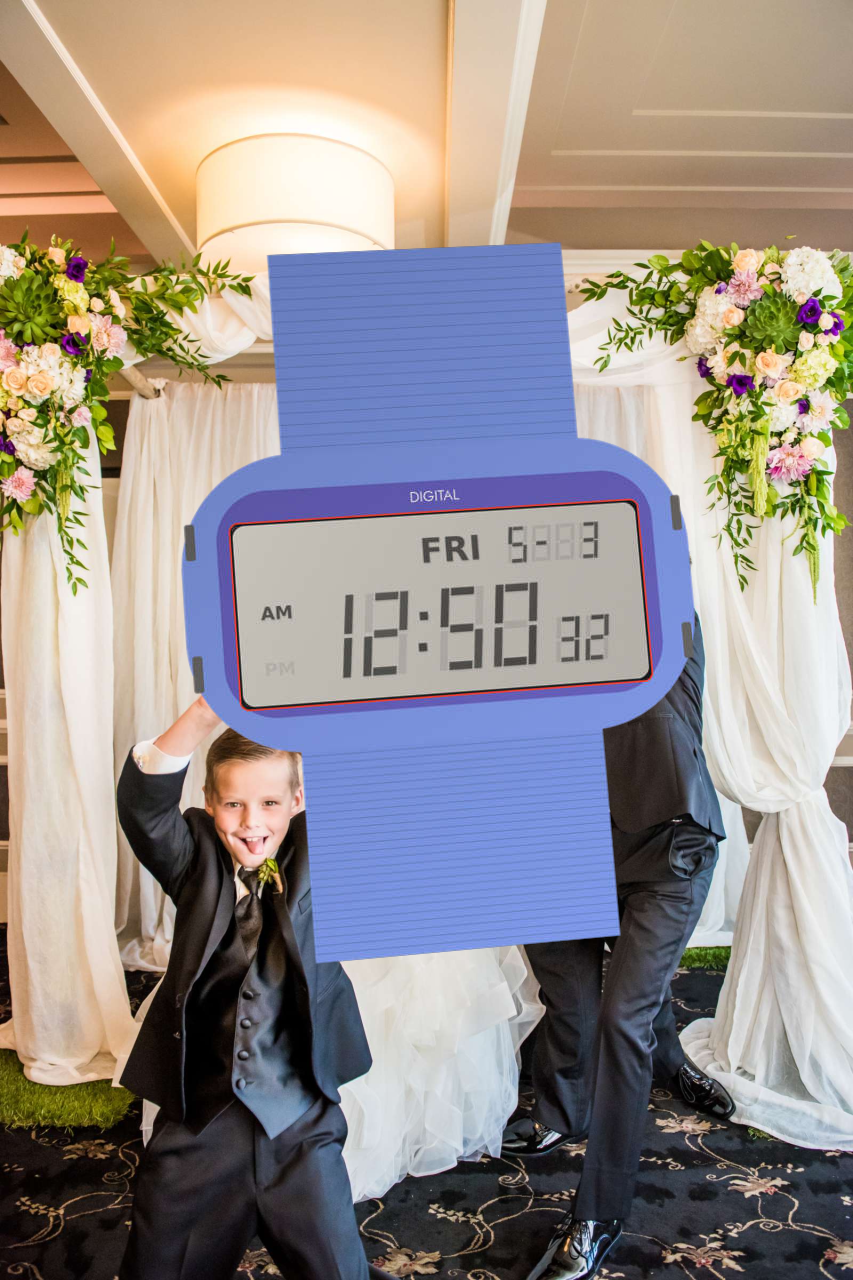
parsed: **12:50:32**
